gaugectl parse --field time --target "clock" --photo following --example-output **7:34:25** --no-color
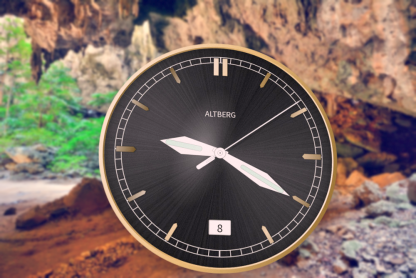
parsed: **9:20:09**
